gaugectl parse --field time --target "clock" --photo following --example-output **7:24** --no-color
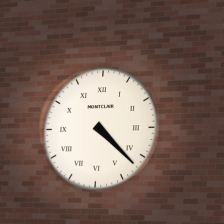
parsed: **4:22**
